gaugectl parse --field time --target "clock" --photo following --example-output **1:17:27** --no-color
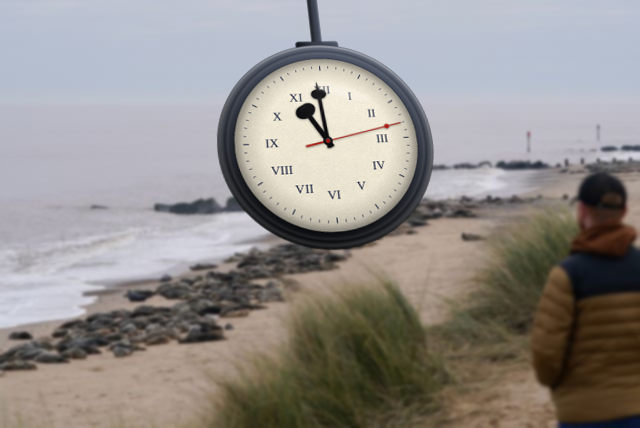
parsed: **10:59:13**
